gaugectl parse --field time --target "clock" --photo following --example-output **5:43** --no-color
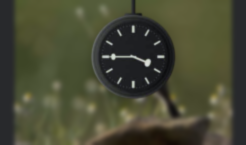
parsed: **3:45**
